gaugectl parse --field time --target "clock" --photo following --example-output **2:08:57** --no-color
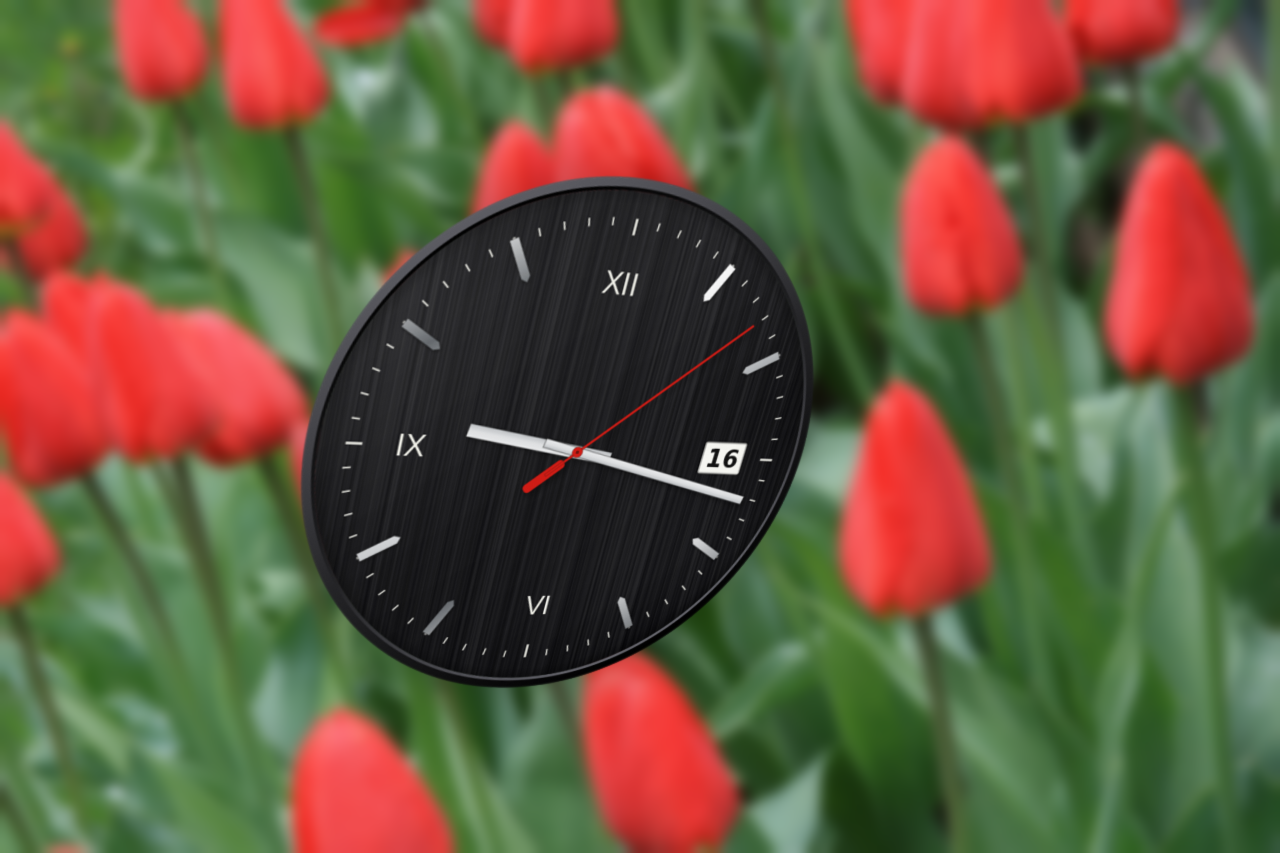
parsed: **9:17:08**
